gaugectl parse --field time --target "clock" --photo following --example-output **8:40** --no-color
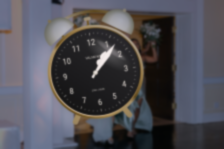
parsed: **1:07**
